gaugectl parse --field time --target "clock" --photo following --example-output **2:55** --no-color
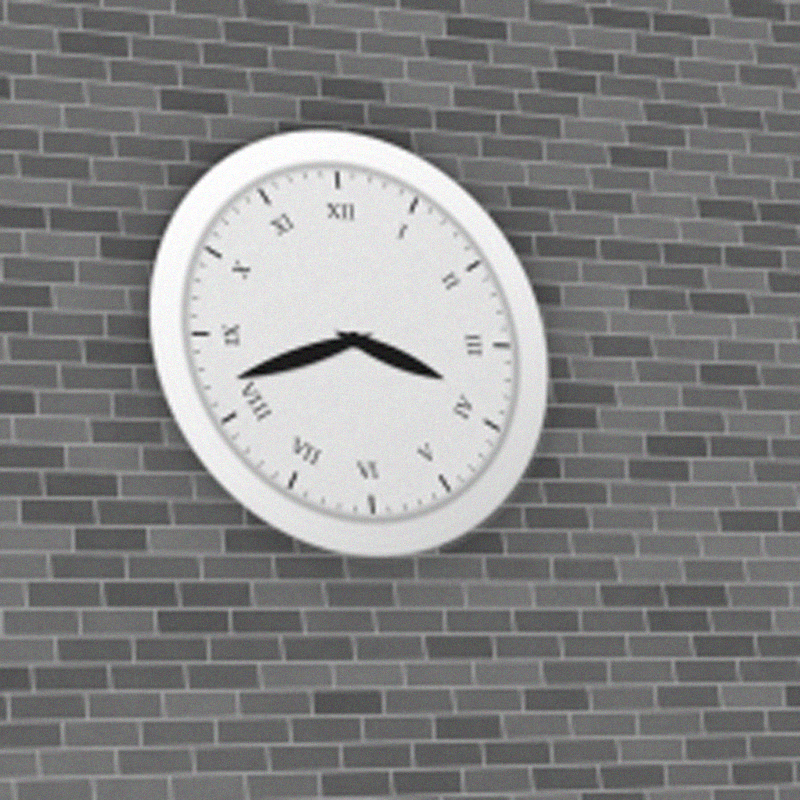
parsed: **3:42**
